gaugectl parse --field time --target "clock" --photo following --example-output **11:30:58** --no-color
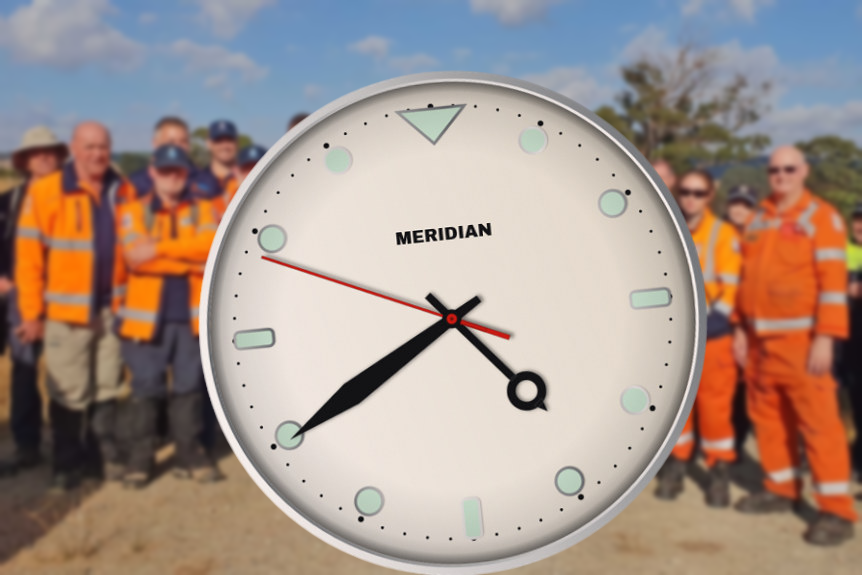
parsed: **4:39:49**
